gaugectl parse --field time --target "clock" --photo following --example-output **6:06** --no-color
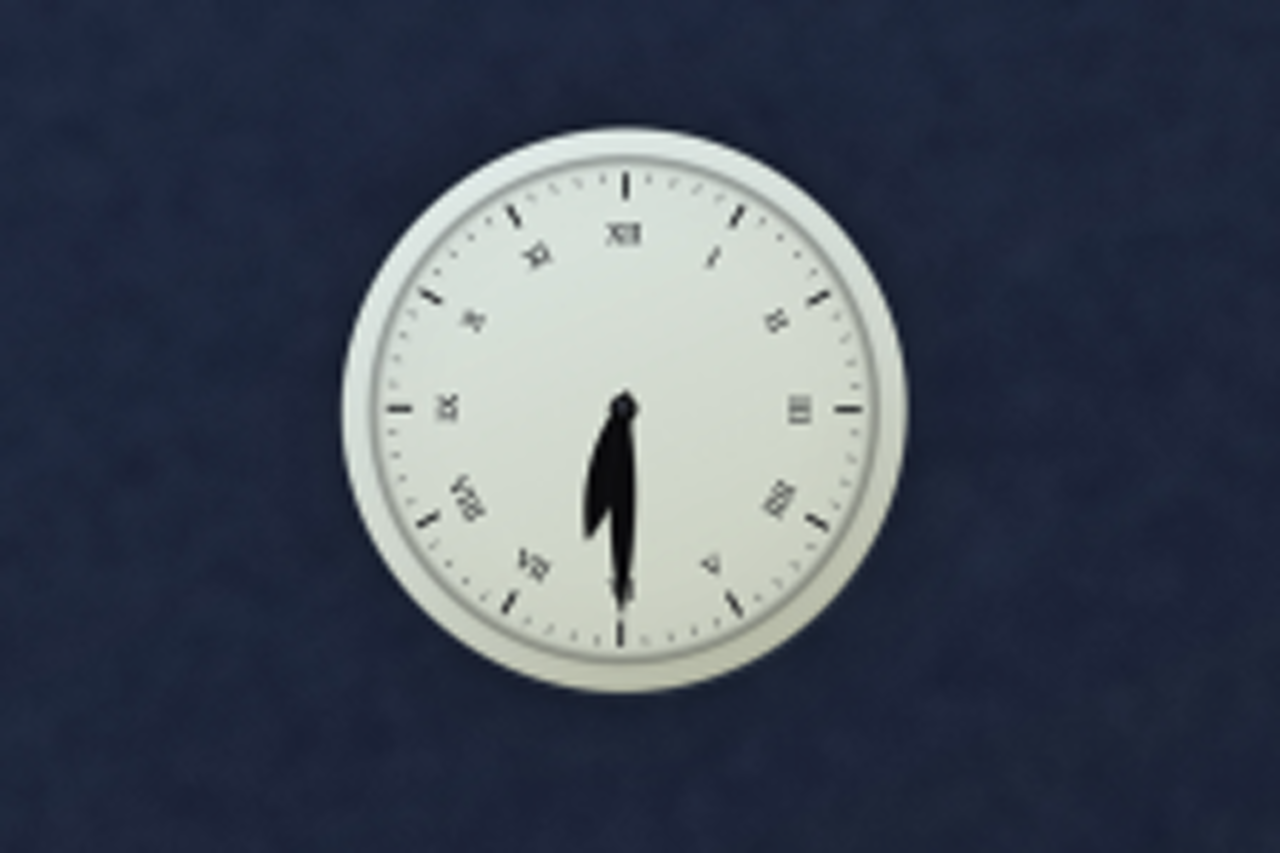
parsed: **6:30**
